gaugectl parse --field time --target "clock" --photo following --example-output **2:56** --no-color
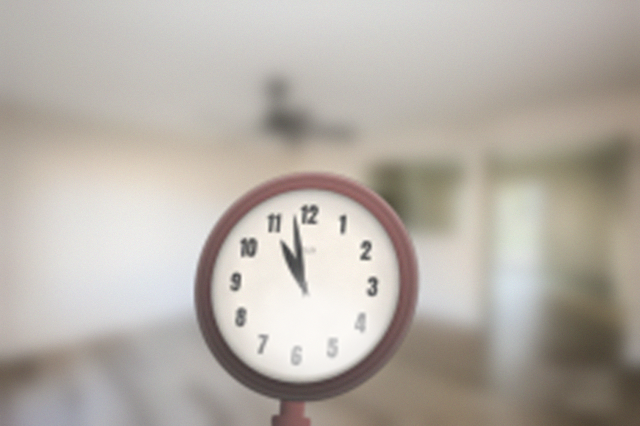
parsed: **10:58**
